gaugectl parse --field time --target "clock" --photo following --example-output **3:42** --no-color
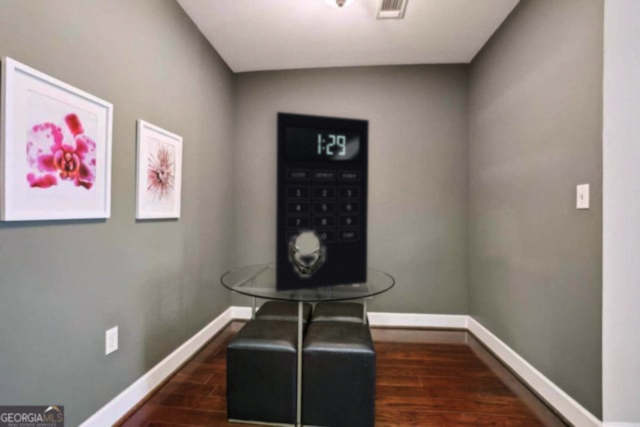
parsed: **1:29**
